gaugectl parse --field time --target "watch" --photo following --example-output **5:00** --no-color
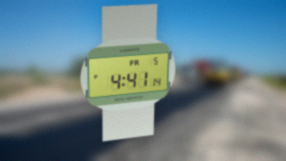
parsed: **4:41**
